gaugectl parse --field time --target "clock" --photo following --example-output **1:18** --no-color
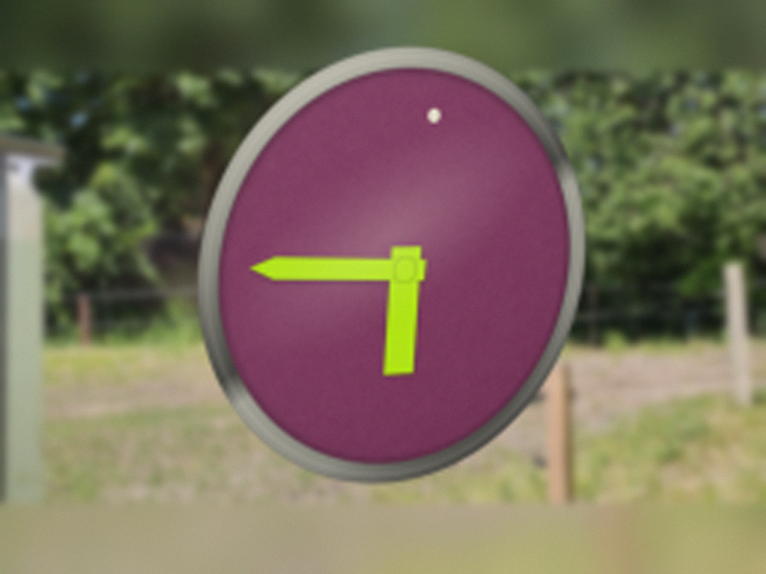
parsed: **5:44**
